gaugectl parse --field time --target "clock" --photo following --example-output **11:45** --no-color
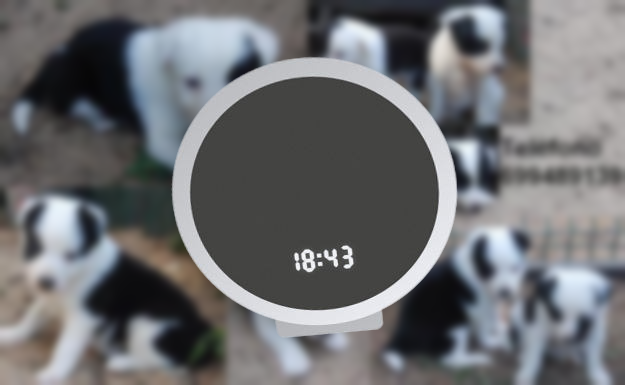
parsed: **18:43**
